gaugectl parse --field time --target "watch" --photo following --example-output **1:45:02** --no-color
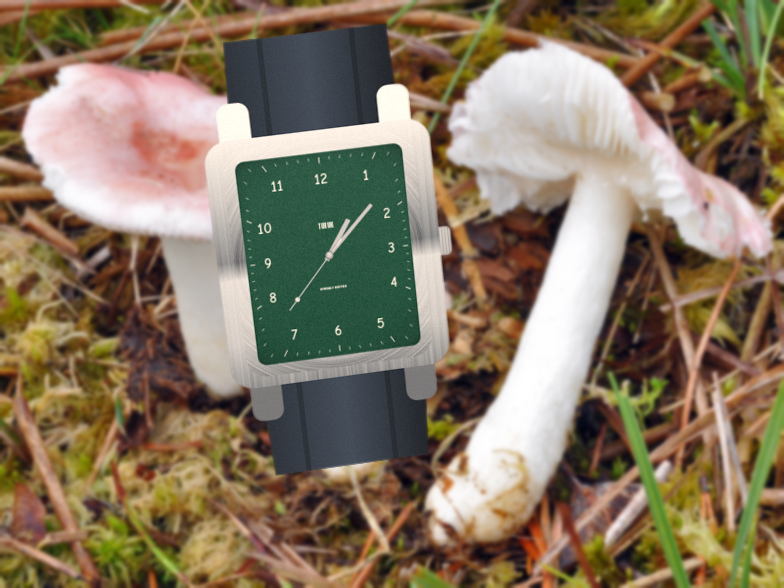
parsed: **1:07:37**
